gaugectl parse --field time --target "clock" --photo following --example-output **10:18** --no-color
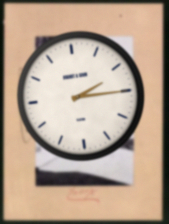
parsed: **2:15**
